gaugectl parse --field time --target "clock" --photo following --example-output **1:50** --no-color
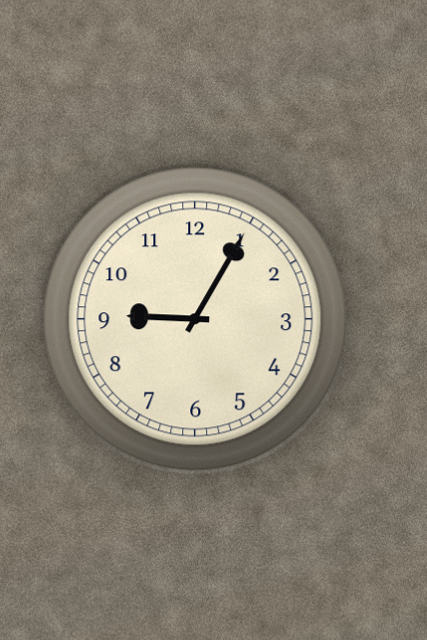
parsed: **9:05**
